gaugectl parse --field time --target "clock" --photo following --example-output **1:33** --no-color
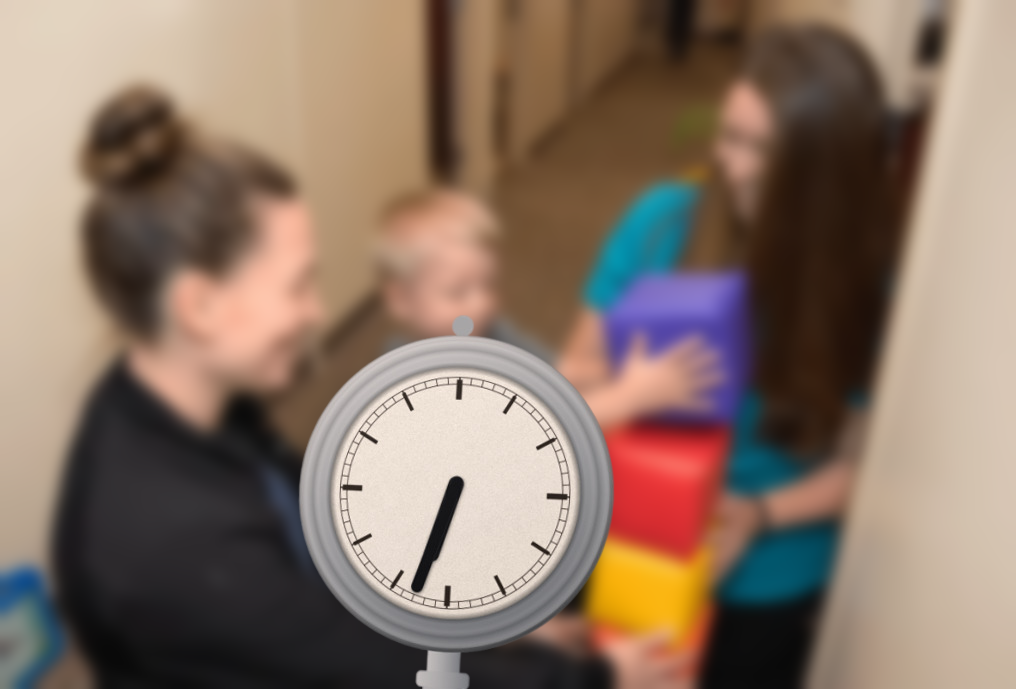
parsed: **6:33**
